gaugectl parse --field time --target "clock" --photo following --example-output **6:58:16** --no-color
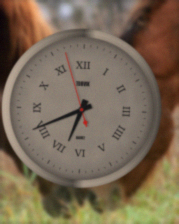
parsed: **6:40:57**
